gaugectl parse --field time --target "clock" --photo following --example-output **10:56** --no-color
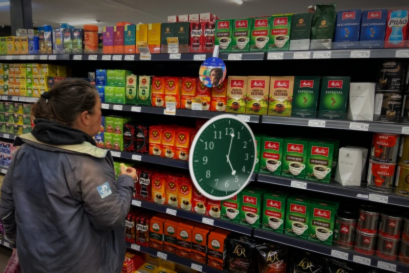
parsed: **5:02**
